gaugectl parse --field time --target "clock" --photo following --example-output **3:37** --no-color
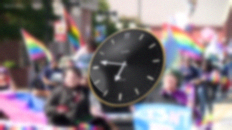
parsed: **6:47**
